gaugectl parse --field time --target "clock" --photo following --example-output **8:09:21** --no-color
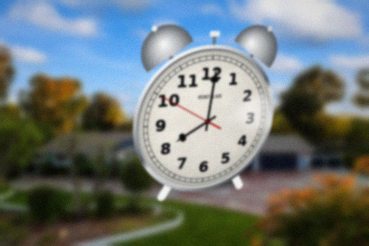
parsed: **8:00:50**
